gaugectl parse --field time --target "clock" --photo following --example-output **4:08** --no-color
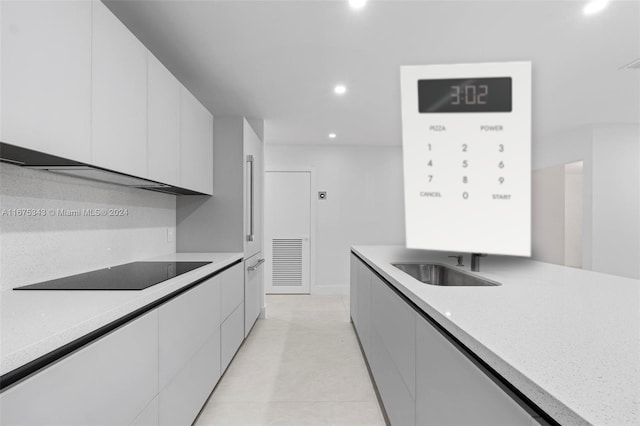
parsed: **3:02**
